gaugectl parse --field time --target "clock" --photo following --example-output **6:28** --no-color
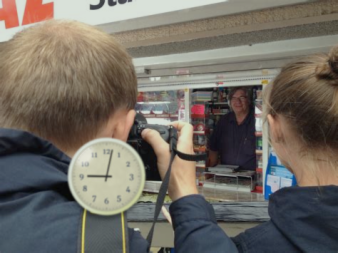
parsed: **9:02**
